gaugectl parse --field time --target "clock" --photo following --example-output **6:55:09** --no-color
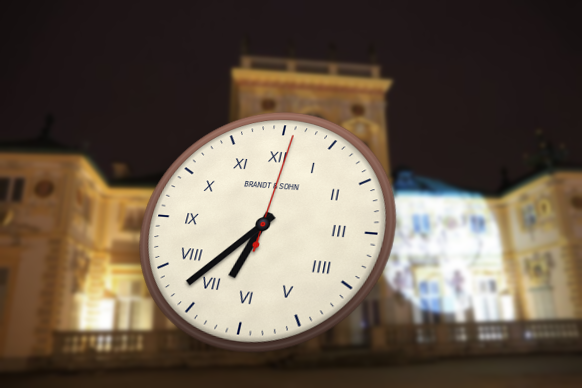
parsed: **6:37:01**
